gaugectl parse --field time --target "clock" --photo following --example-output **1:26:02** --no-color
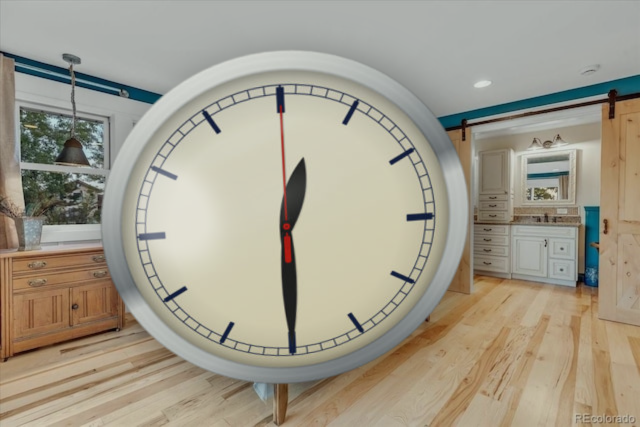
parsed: **12:30:00**
